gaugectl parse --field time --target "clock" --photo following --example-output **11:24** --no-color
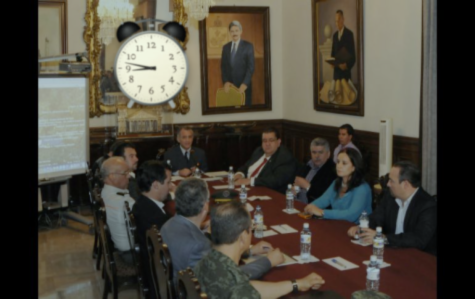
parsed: **8:47**
